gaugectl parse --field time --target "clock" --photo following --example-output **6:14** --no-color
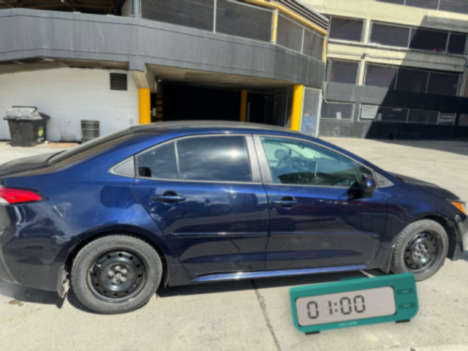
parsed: **1:00**
